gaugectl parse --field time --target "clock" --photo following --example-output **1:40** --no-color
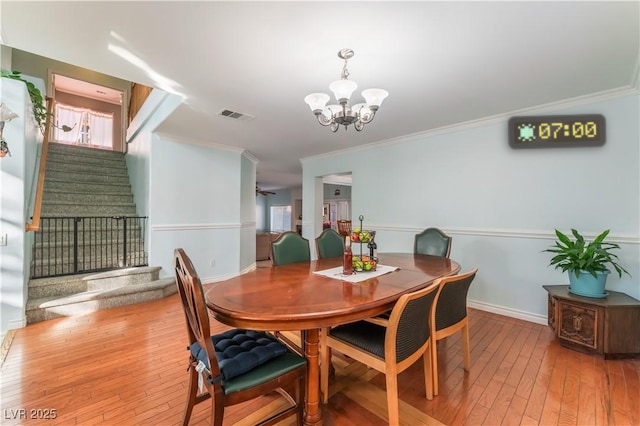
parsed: **7:00**
